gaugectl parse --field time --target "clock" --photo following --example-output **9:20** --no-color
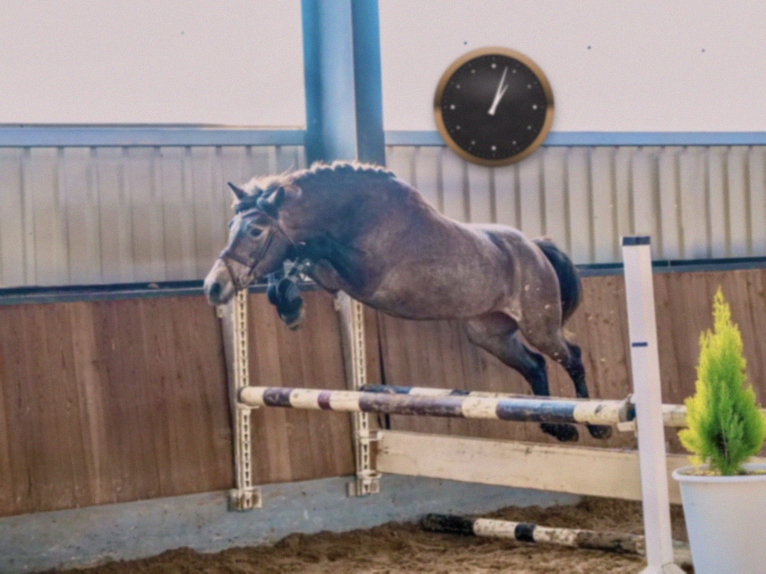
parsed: **1:03**
